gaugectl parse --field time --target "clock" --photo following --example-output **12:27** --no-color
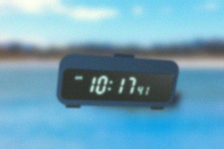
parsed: **10:17**
